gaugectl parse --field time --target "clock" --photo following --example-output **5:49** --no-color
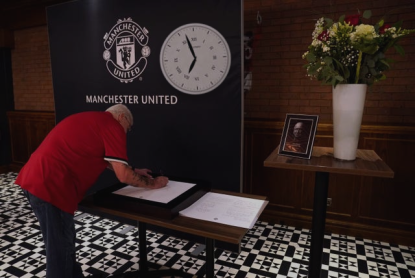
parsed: **6:57**
